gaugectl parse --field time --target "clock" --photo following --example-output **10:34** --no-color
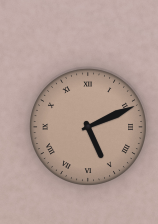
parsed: **5:11**
